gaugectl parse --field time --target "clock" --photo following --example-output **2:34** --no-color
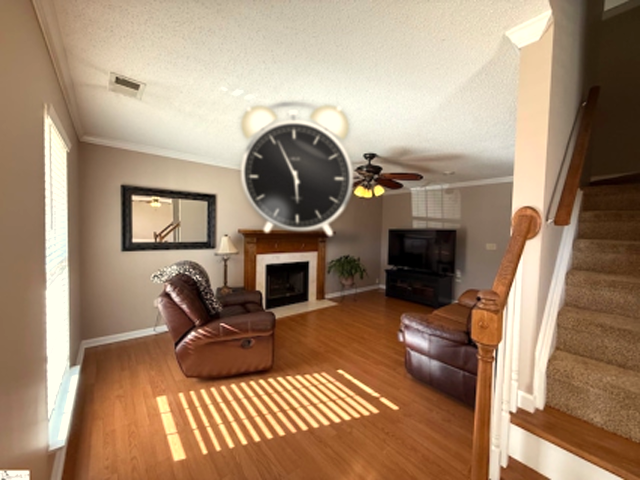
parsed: **5:56**
